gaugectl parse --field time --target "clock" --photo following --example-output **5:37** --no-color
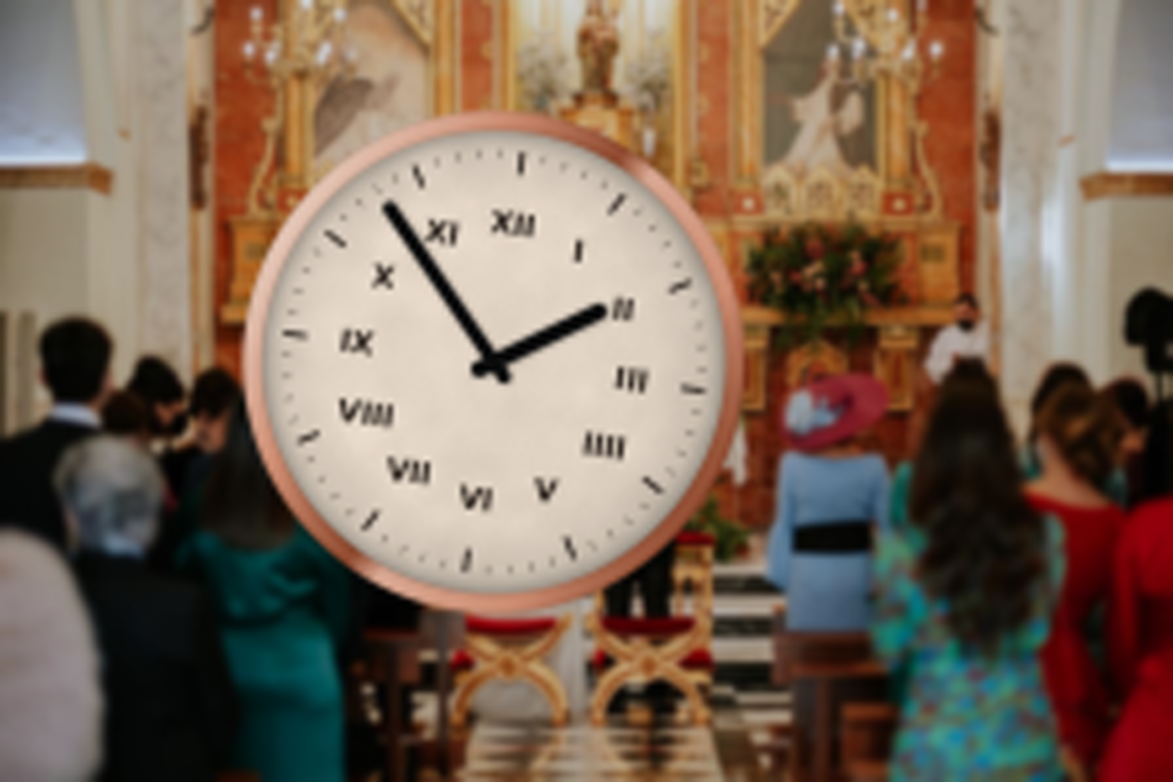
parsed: **1:53**
